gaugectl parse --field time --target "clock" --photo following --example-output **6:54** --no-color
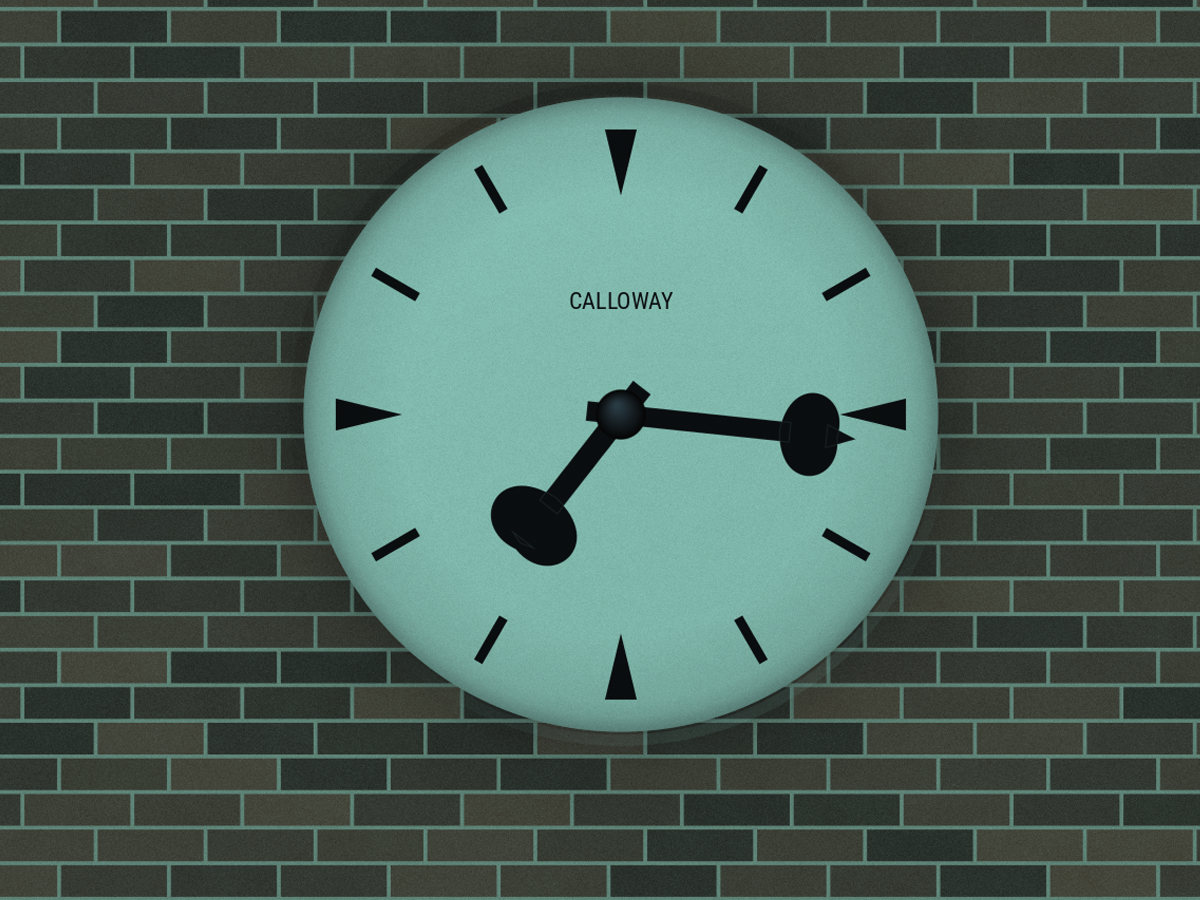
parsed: **7:16**
